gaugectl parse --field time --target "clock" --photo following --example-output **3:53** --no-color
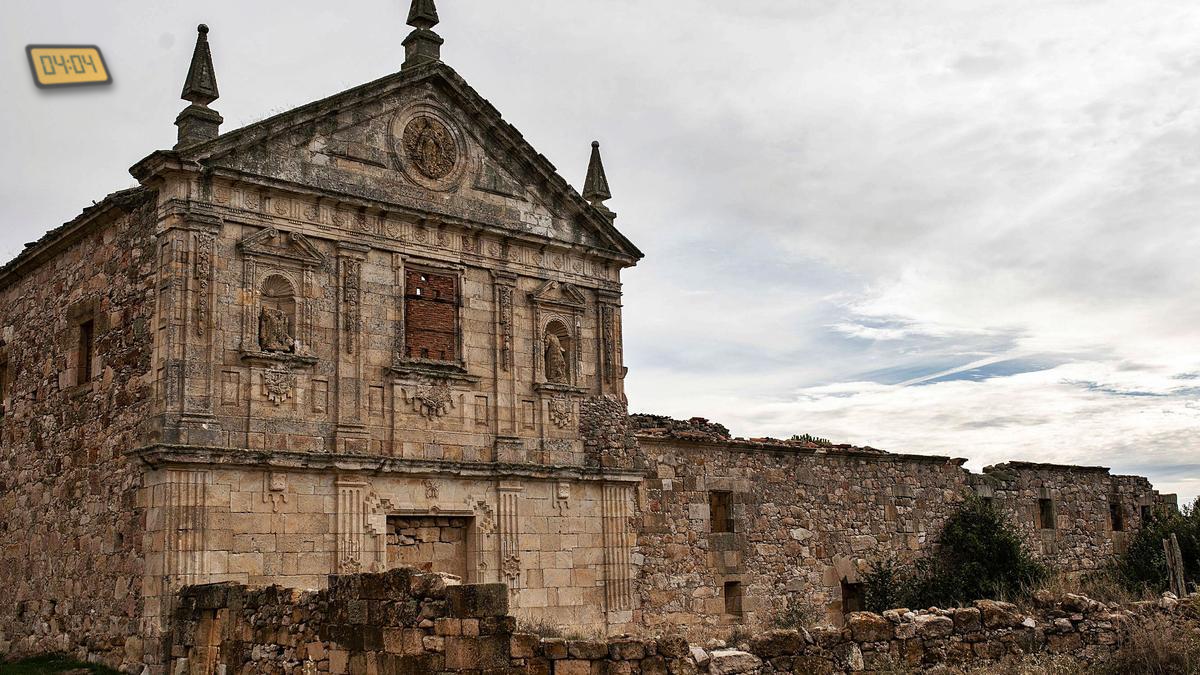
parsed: **4:04**
